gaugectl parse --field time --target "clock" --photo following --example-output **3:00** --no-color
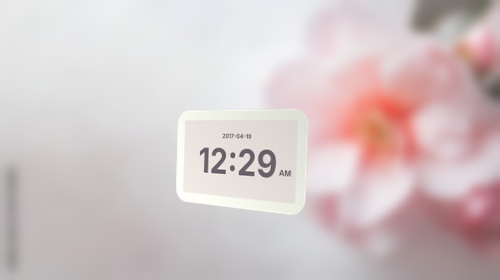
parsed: **12:29**
